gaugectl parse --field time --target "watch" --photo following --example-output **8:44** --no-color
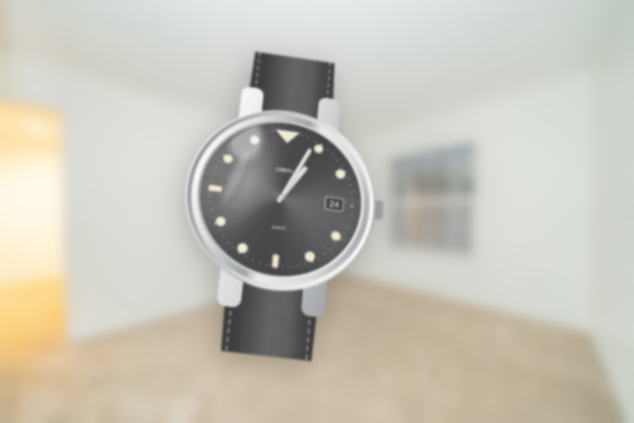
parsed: **1:04**
